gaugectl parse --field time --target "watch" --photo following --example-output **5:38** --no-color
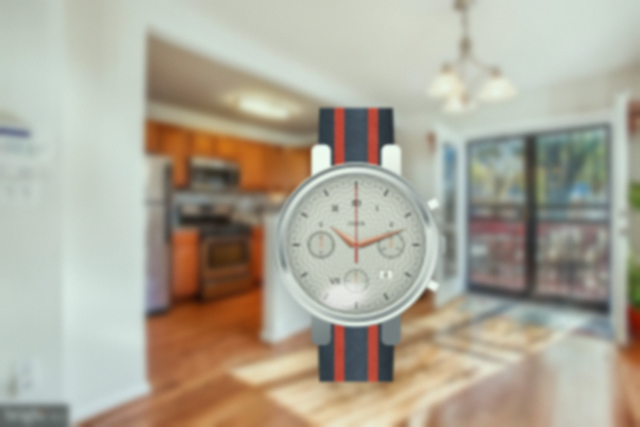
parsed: **10:12**
